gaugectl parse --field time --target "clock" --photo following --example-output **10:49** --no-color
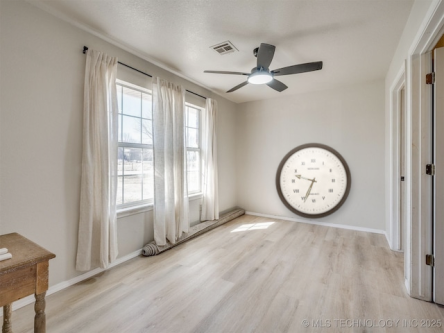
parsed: **9:34**
